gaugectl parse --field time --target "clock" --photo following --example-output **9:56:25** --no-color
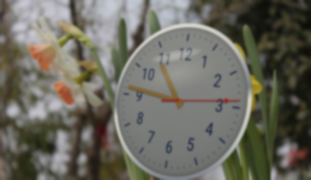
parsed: **10:46:14**
